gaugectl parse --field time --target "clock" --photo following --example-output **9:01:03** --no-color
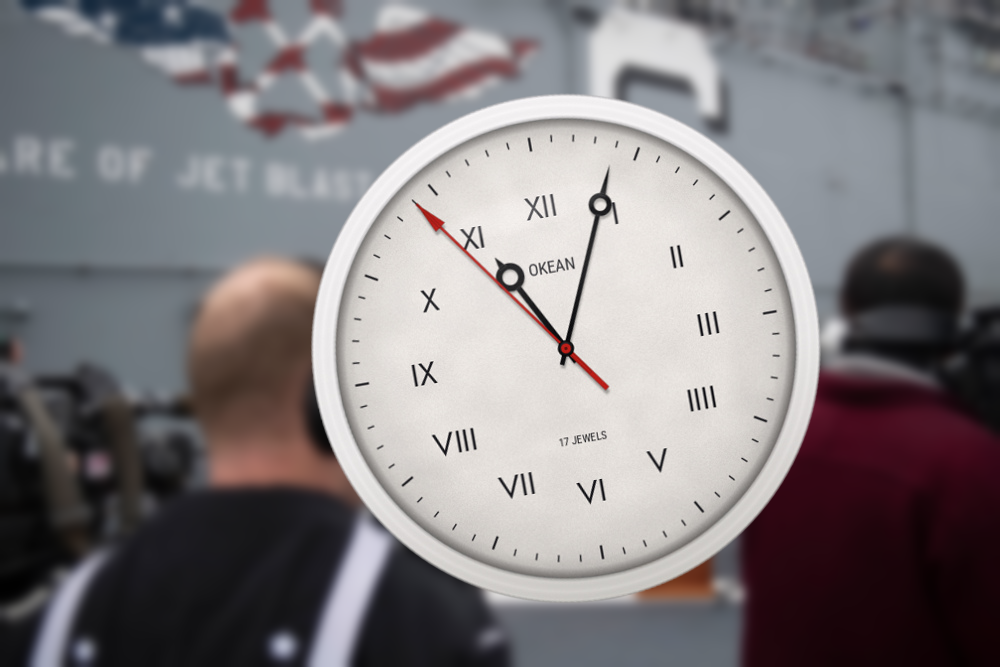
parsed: **11:03:54**
